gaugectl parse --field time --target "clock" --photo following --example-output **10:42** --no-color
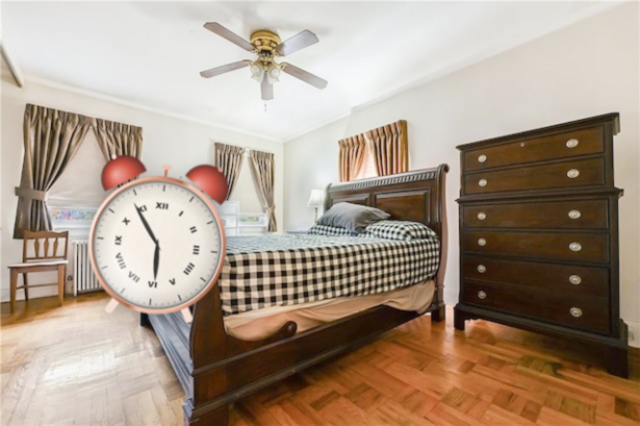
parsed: **5:54**
